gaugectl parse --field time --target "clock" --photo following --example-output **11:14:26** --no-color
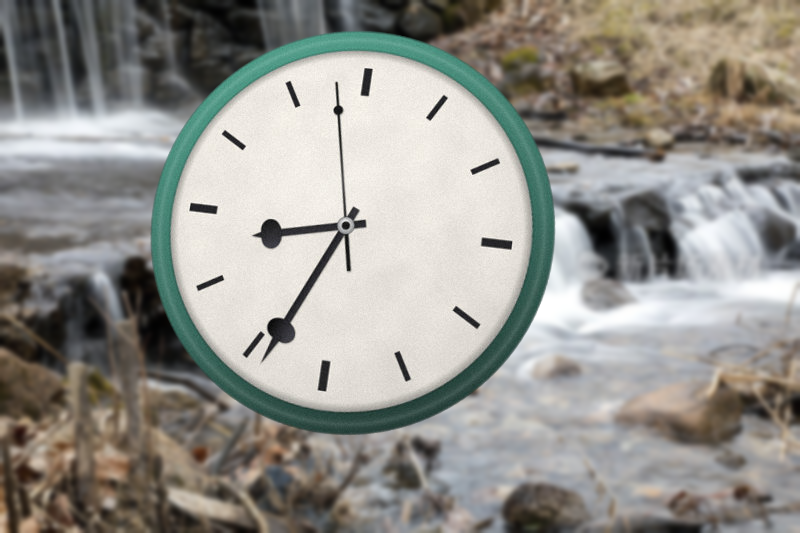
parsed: **8:33:58**
